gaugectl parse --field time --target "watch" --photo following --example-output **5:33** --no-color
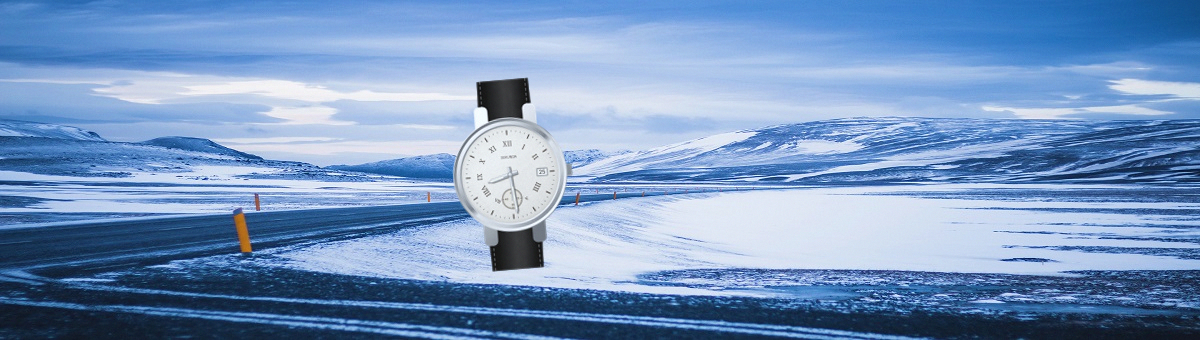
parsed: **8:29**
